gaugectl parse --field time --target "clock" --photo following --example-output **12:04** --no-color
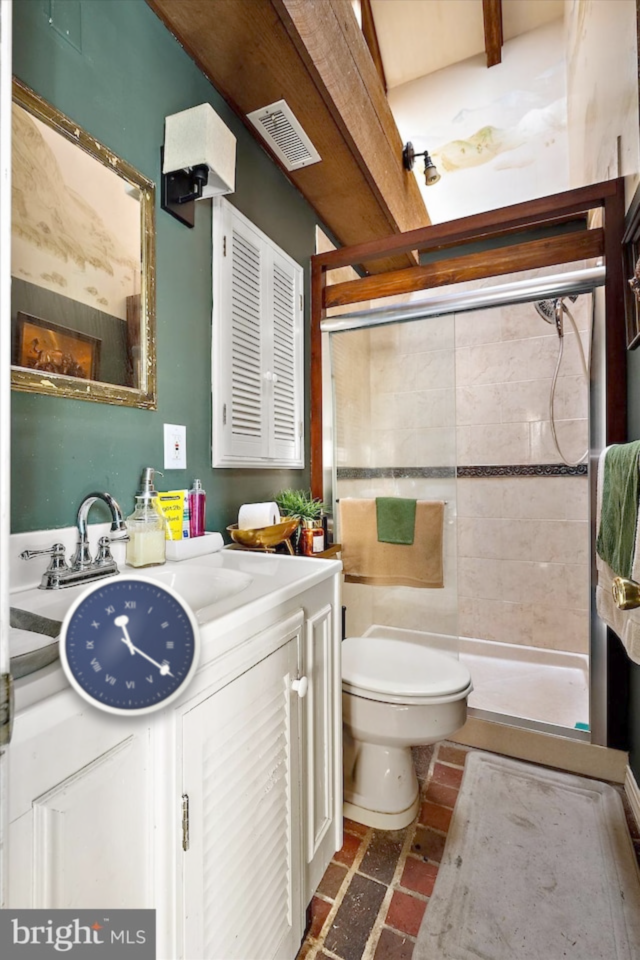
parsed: **11:21**
